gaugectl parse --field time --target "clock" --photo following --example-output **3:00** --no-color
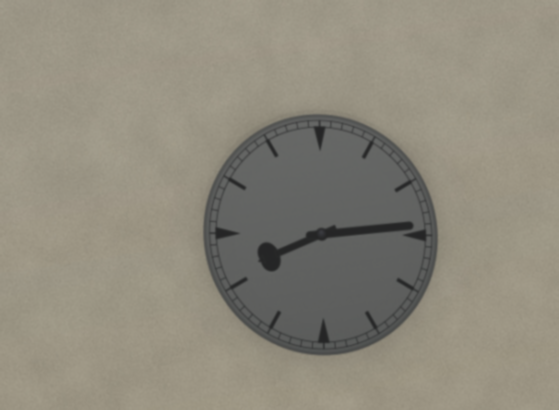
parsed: **8:14**
